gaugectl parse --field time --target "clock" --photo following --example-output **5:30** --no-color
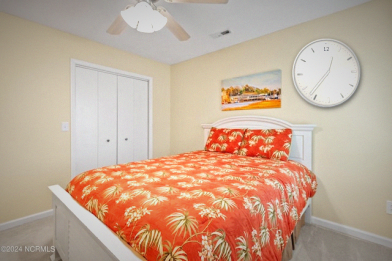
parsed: **12:37**
